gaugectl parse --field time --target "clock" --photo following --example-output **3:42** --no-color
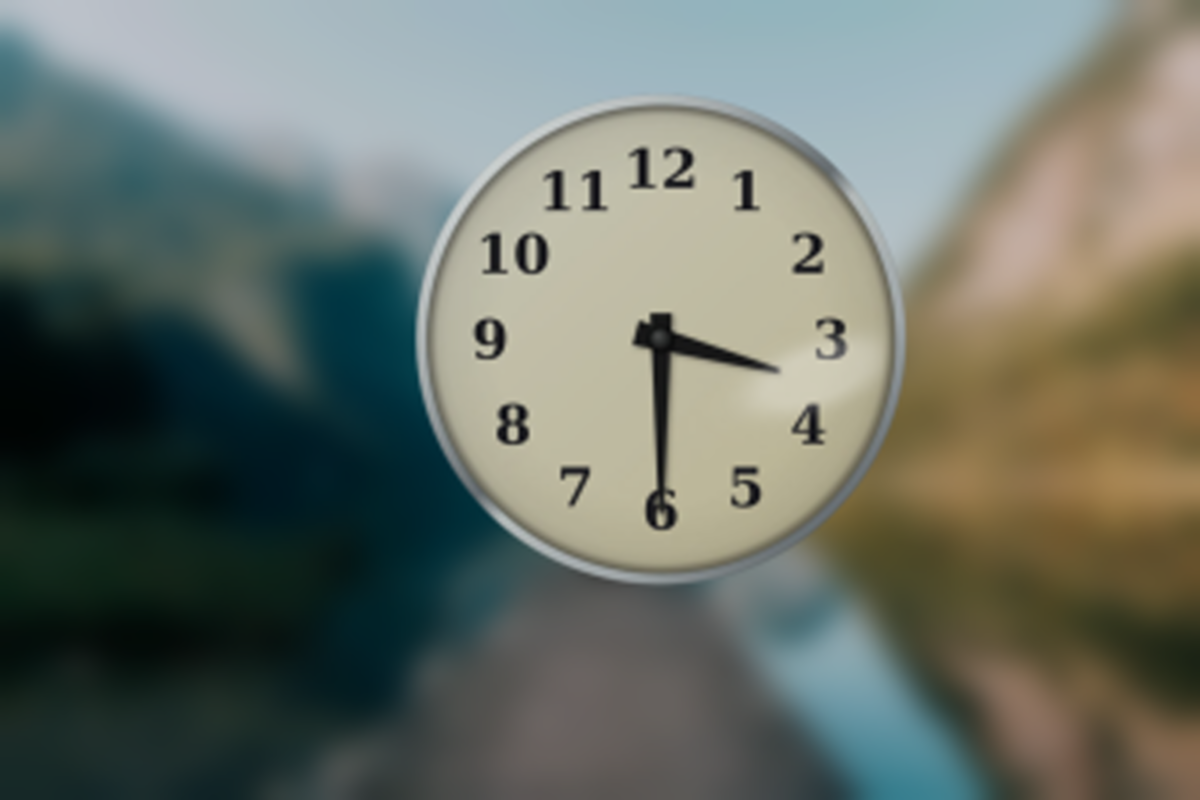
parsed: **3:30**
